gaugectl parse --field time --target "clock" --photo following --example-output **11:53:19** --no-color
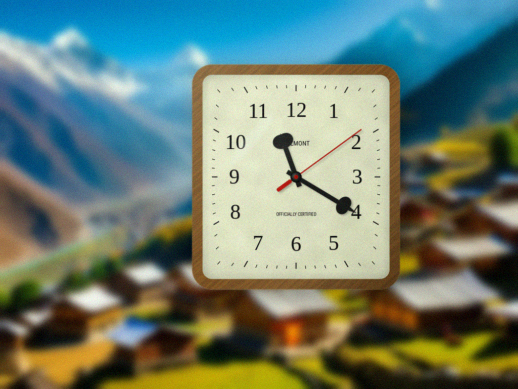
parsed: **11:20:09**
